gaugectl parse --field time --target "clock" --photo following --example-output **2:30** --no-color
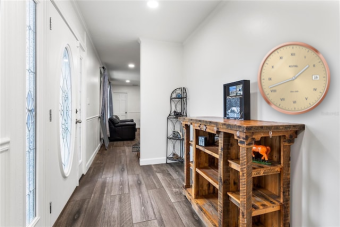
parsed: **1:42**
